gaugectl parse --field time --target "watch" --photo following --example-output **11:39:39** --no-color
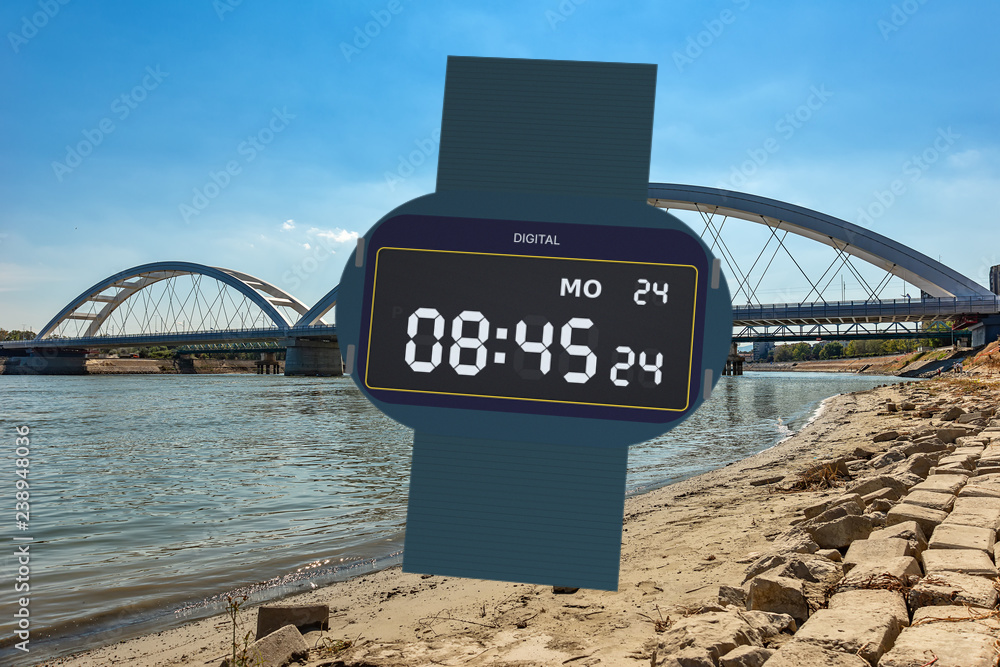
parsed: **8:45:24**
